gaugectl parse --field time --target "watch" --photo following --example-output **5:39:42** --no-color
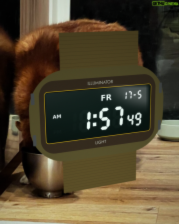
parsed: **1:57:49**
